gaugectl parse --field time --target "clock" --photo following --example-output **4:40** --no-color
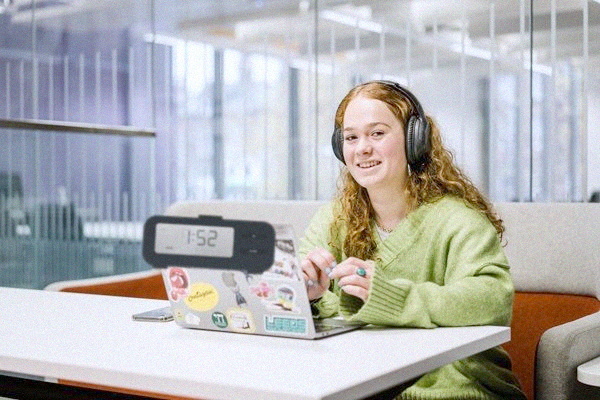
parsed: **1:52**
